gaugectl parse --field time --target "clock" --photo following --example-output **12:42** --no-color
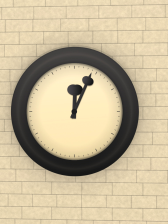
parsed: **12:04**
